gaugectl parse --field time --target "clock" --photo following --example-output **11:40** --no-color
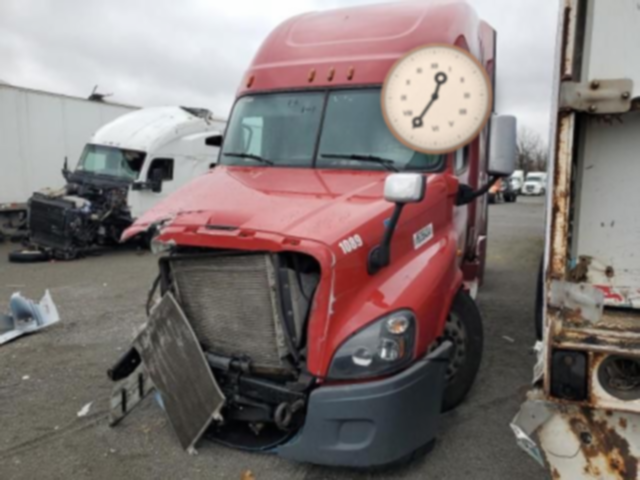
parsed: **12:36**
